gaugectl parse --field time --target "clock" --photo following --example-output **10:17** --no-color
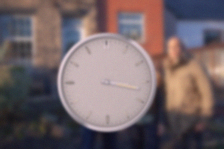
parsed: **3:17**
